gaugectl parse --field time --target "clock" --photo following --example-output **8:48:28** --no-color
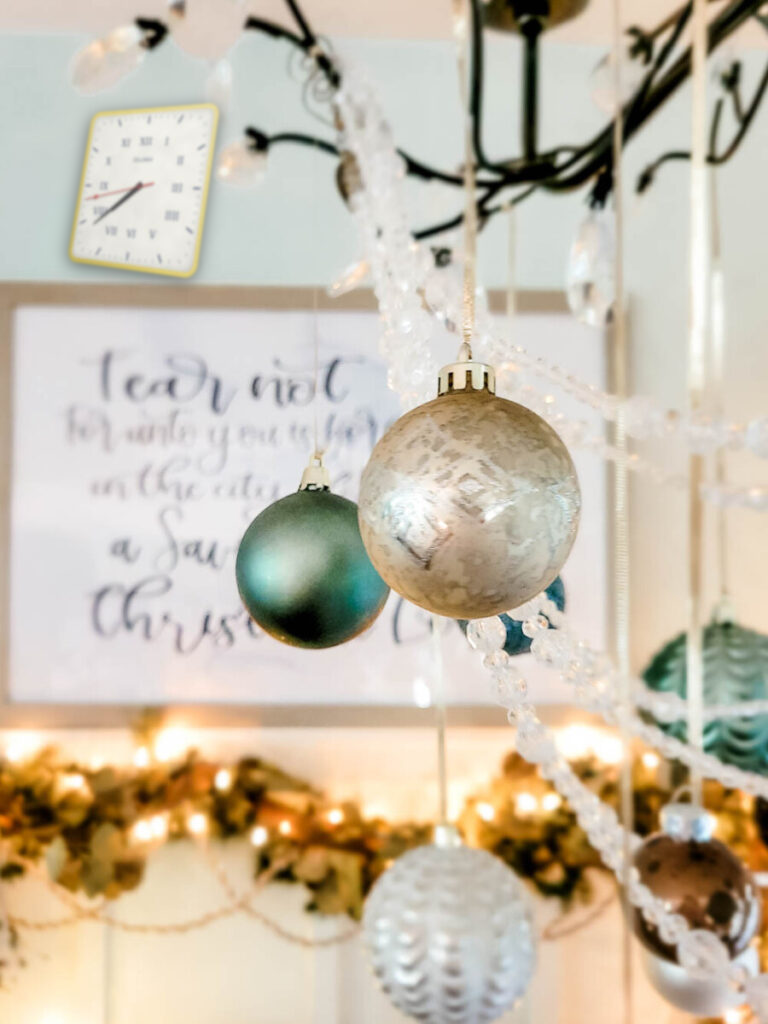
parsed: **7:38:43**
